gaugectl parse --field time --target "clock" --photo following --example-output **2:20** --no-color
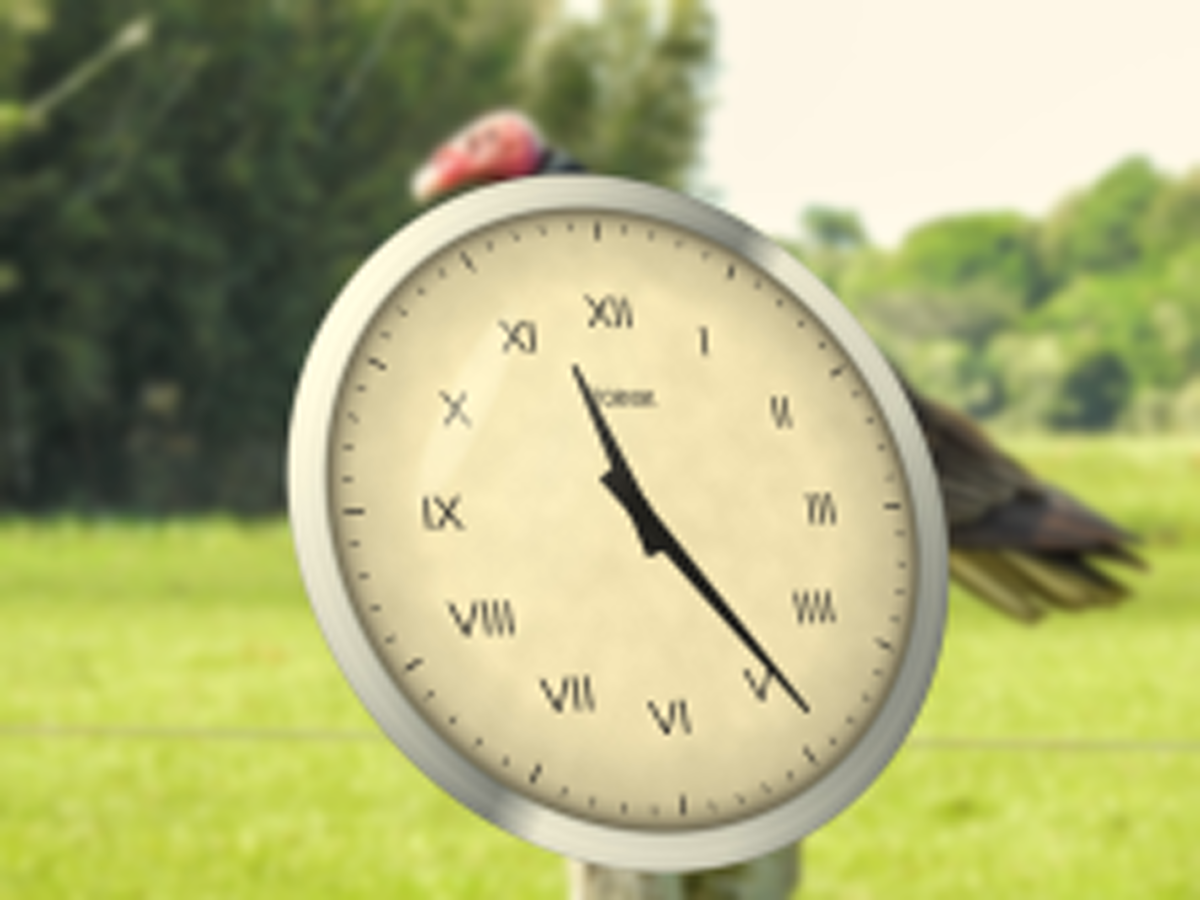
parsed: **11:24**
